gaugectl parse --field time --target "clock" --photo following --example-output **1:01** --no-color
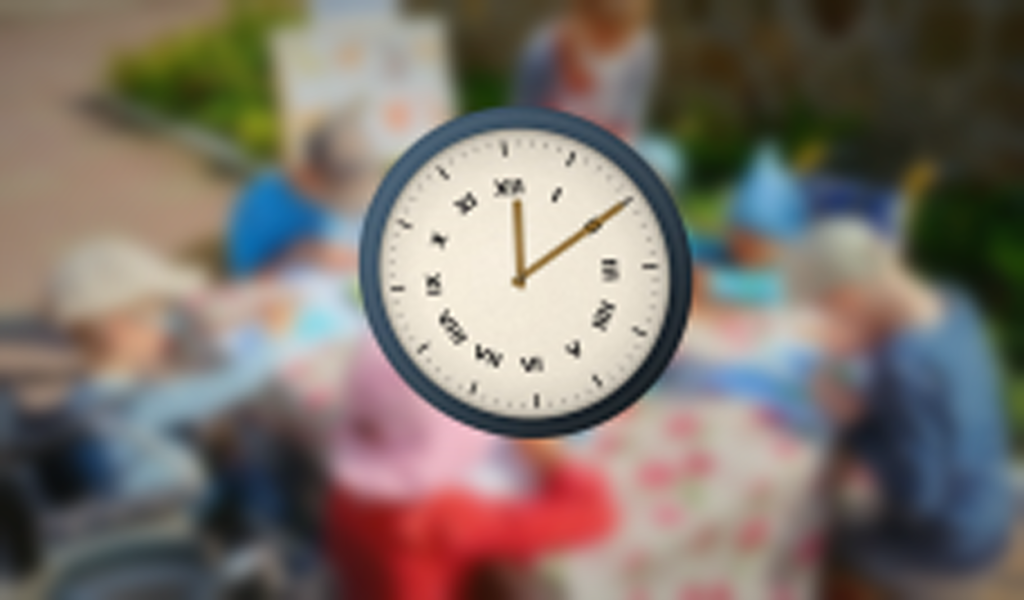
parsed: **12:10**
